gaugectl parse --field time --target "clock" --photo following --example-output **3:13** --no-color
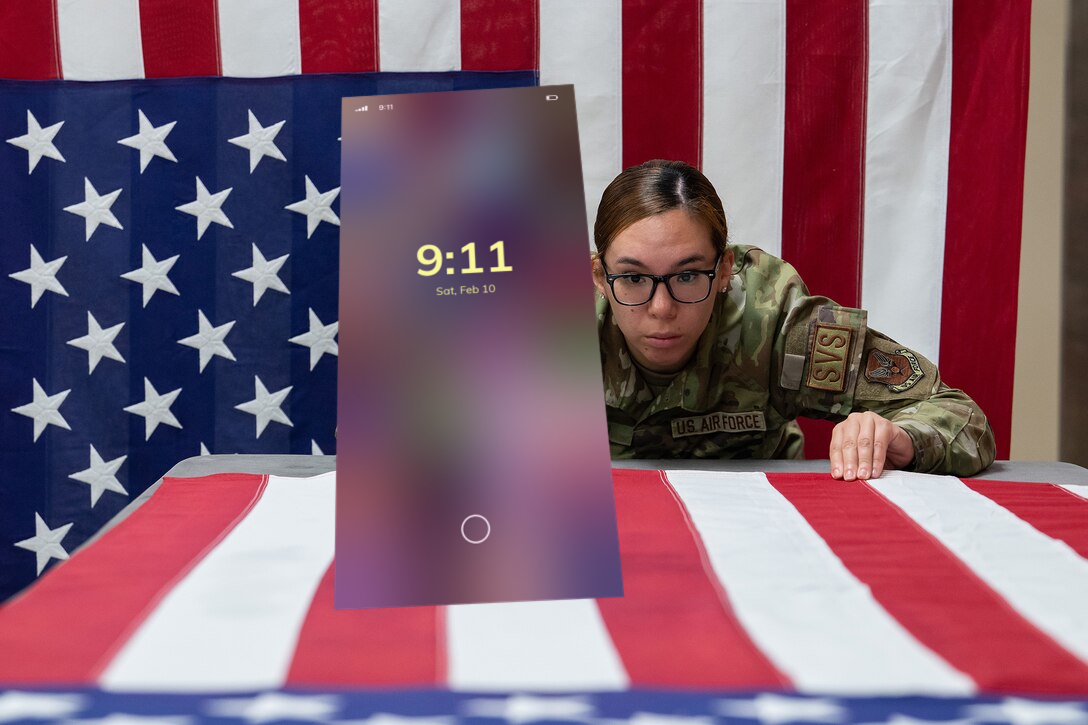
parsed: **9:11**
